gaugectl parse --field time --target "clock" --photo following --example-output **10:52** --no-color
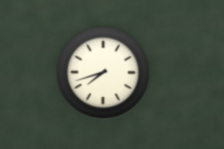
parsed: **7:42**
